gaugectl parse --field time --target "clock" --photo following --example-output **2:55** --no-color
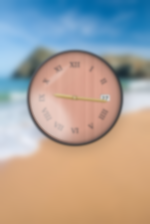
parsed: **9:16**
